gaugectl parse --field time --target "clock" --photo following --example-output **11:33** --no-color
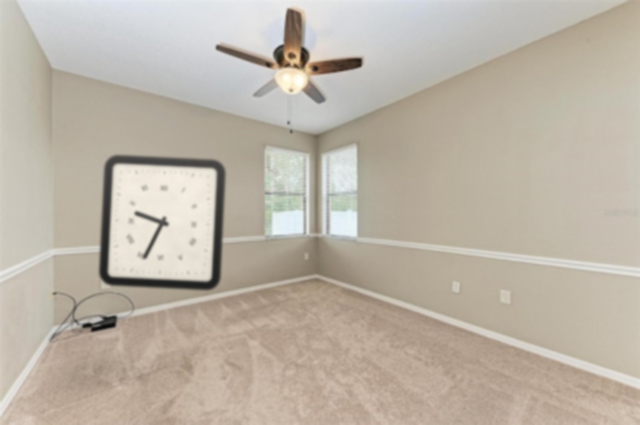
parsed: **9:34**
